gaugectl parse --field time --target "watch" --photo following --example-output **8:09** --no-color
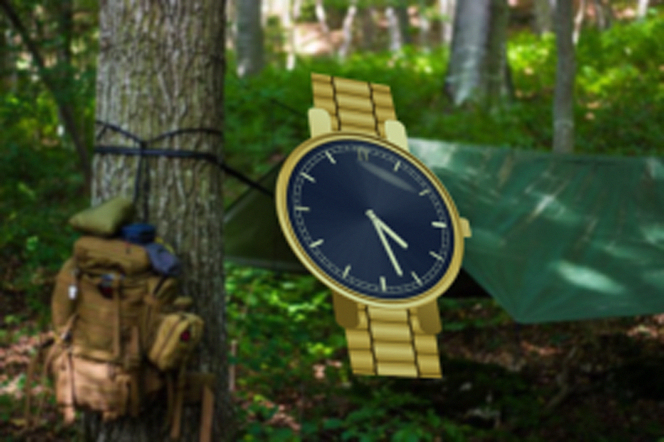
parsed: **4:27**
